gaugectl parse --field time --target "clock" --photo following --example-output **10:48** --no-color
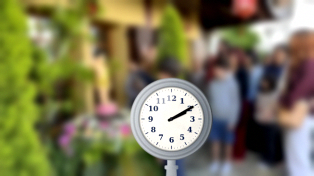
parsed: **2:10**
